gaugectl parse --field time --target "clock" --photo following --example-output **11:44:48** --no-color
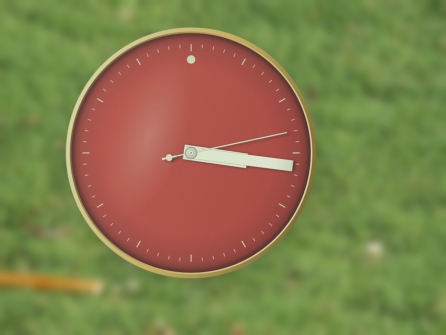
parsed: **3:16:13**
